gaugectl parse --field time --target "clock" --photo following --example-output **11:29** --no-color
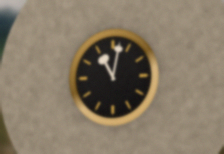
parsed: **11:02**
